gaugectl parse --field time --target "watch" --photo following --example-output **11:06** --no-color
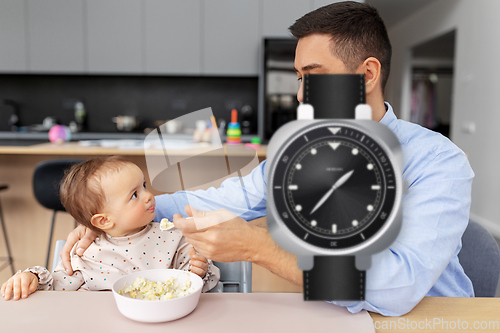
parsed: **1:37**
